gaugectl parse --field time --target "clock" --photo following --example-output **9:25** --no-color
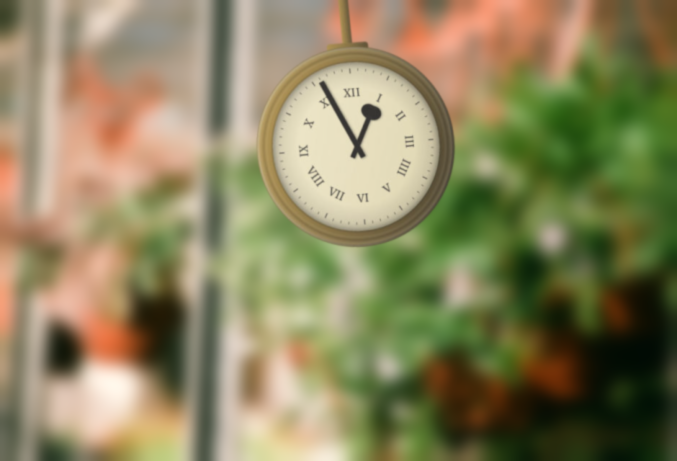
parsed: **12:56**
